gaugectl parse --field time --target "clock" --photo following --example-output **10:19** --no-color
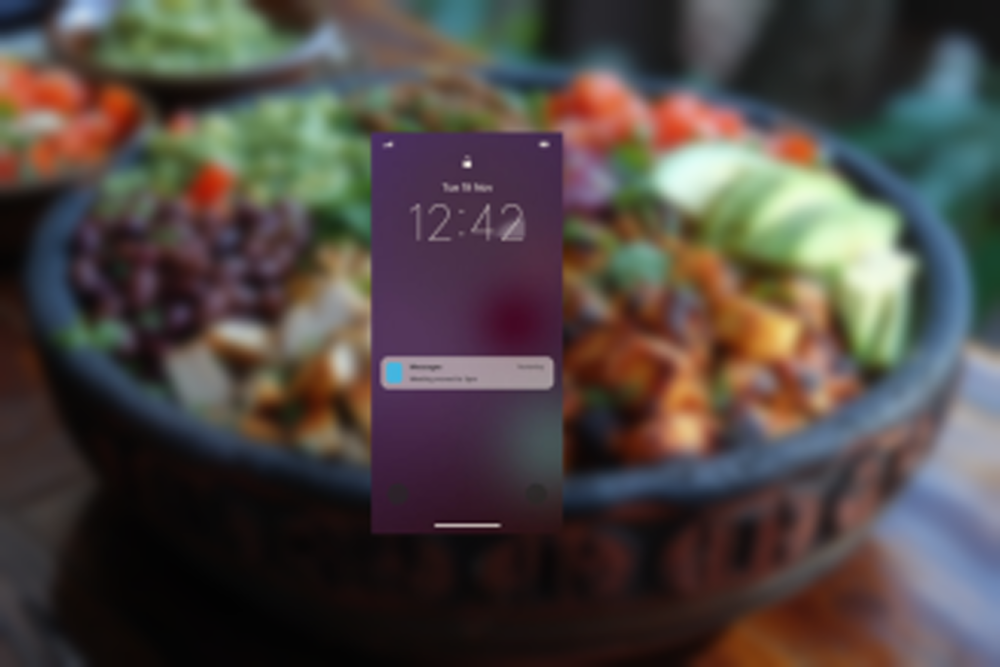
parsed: **12:42**
